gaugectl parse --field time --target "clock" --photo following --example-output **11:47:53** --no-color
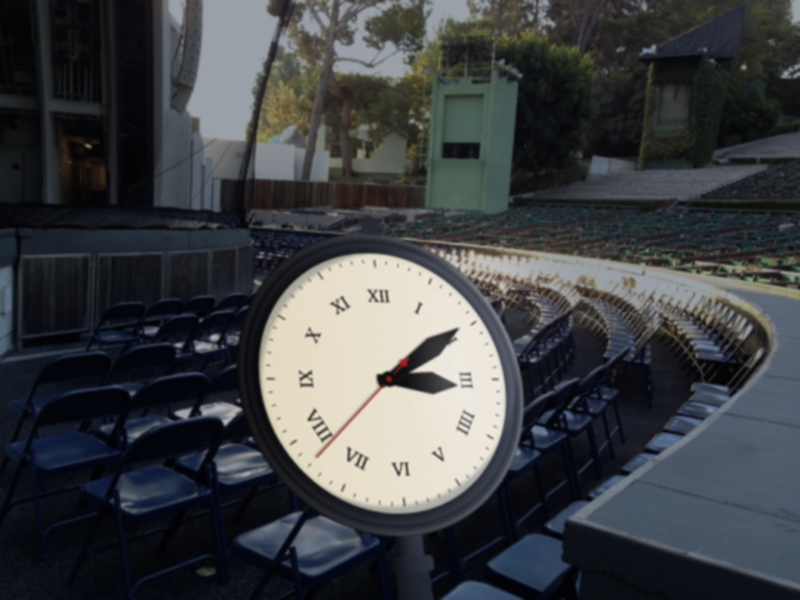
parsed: **3:09:38**
